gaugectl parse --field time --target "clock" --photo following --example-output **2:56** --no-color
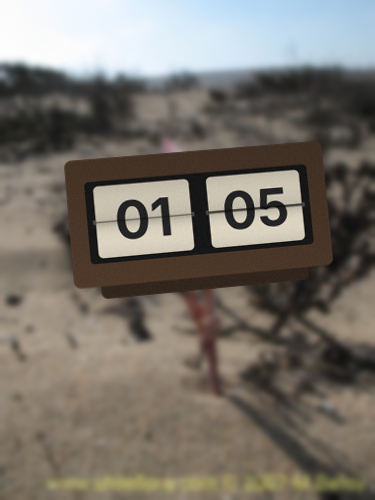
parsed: **1:05**
